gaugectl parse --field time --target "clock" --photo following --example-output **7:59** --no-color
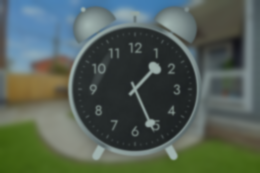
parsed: **1:26**
